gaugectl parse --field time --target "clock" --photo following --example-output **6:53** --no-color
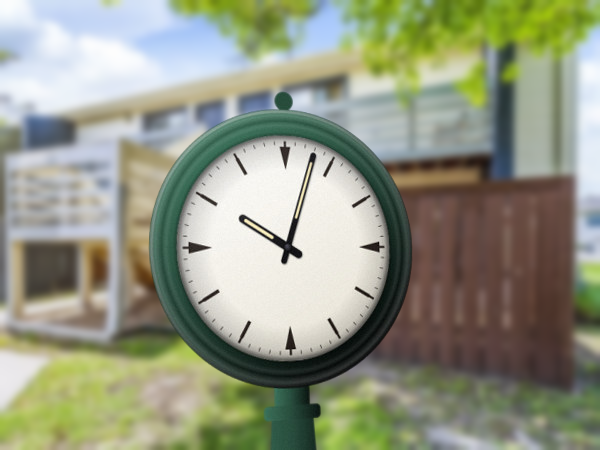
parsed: **10:03**
